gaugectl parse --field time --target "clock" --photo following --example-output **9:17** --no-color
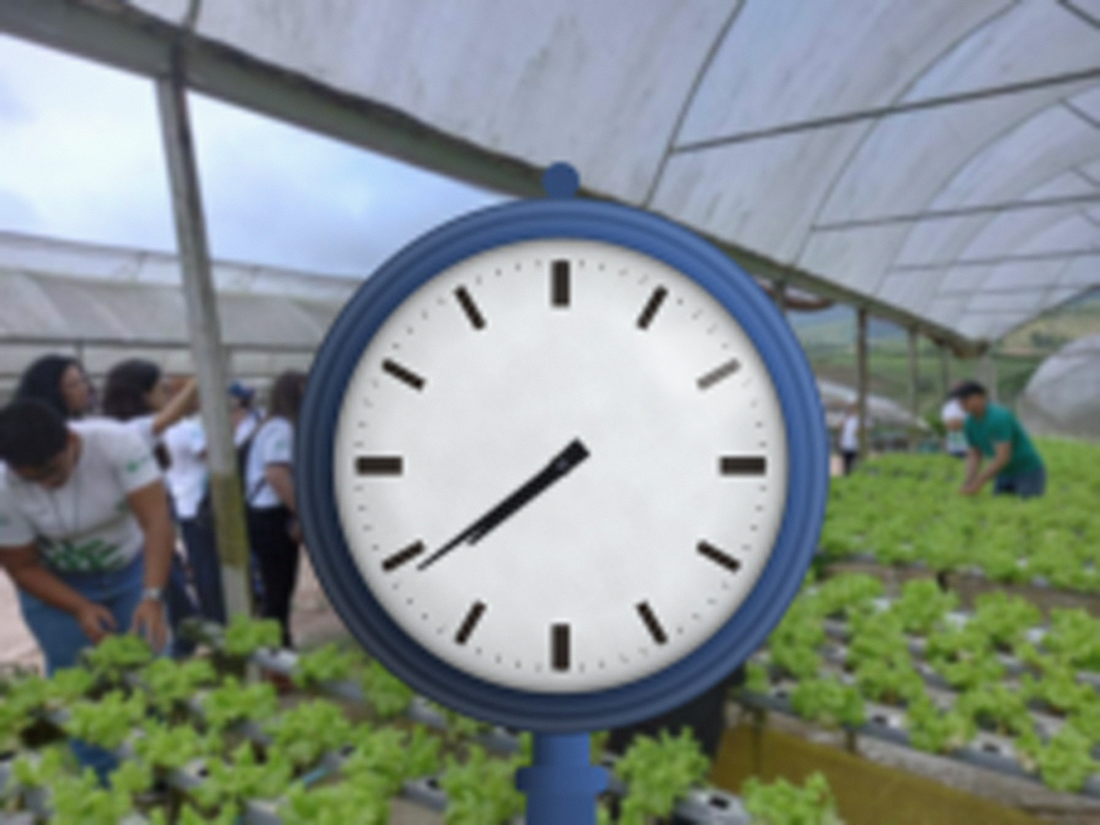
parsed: **7:39**
